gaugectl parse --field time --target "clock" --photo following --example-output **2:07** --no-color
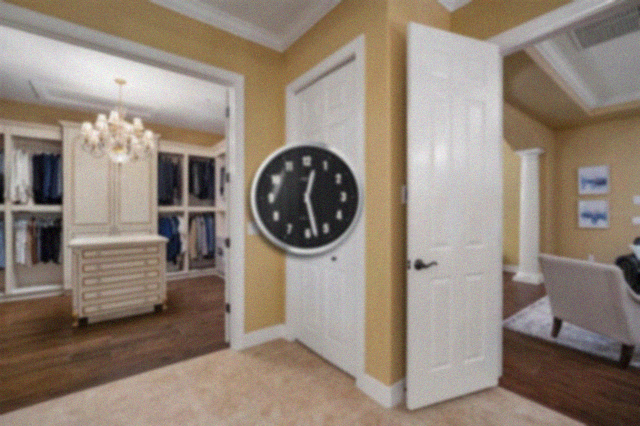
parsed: **12:28**
